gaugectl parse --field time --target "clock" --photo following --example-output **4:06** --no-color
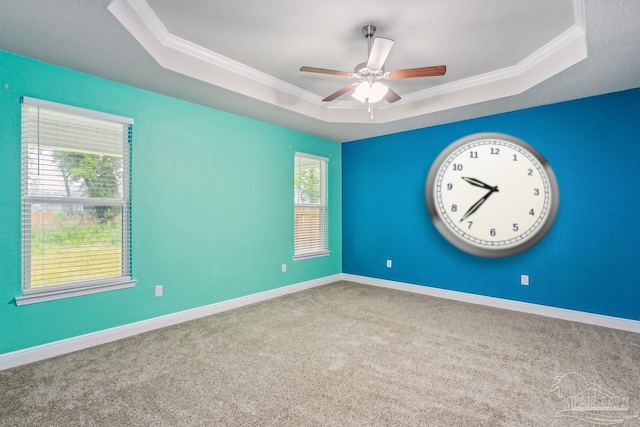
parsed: **9:37**
